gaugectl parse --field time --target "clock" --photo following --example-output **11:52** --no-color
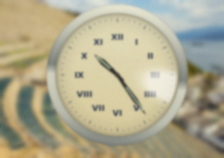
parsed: **10:24**
